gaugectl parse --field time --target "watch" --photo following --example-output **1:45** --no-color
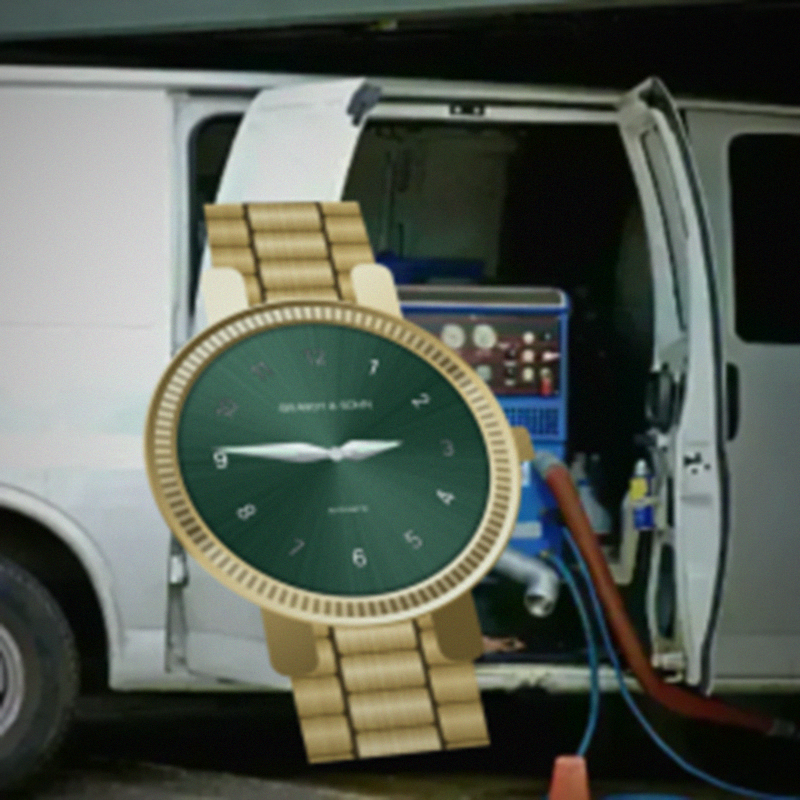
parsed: **2:46**
